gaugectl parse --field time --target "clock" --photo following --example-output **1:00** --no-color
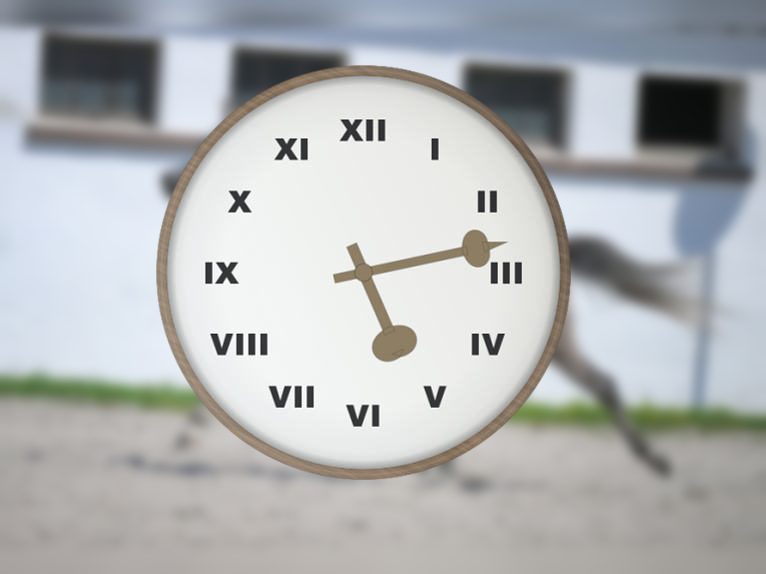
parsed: **5:13**
